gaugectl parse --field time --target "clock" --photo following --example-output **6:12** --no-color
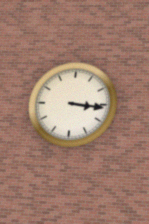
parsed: **3:16**
